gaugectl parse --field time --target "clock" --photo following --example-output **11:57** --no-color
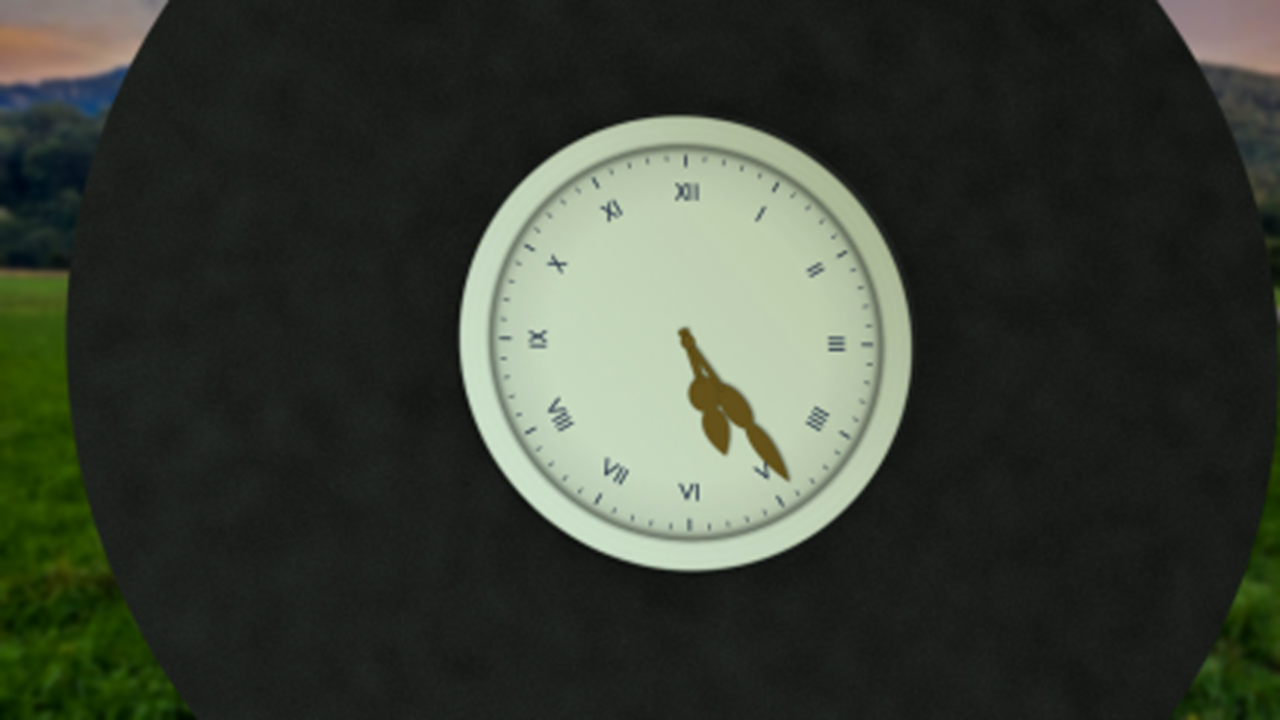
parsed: **5:24**
